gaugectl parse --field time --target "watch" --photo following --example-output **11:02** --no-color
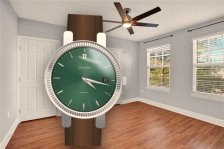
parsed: **4:17**
